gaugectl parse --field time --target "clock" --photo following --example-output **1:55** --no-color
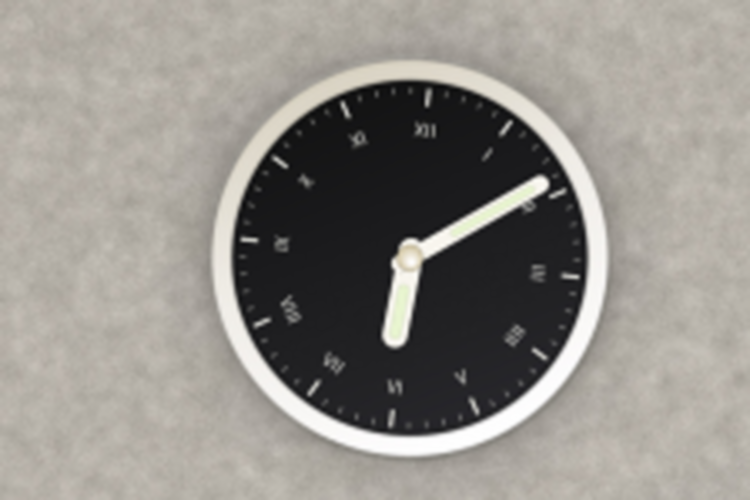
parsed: **6:09**
